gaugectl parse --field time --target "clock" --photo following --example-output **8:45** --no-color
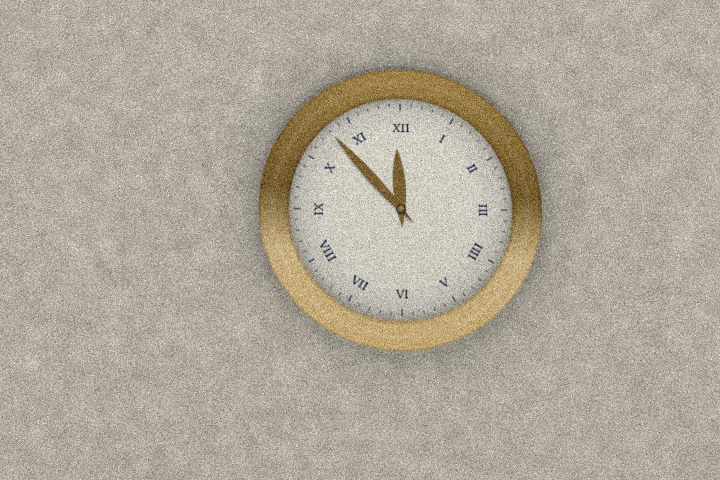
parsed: **11:53**
